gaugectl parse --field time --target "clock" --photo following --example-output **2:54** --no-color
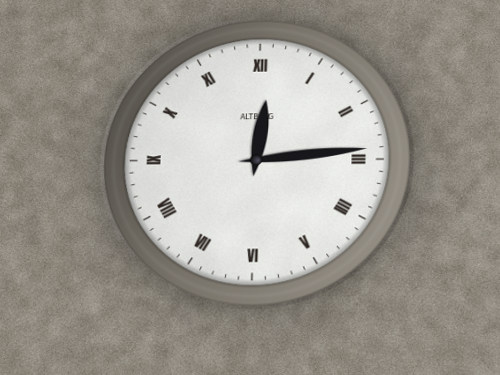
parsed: **12:14**
